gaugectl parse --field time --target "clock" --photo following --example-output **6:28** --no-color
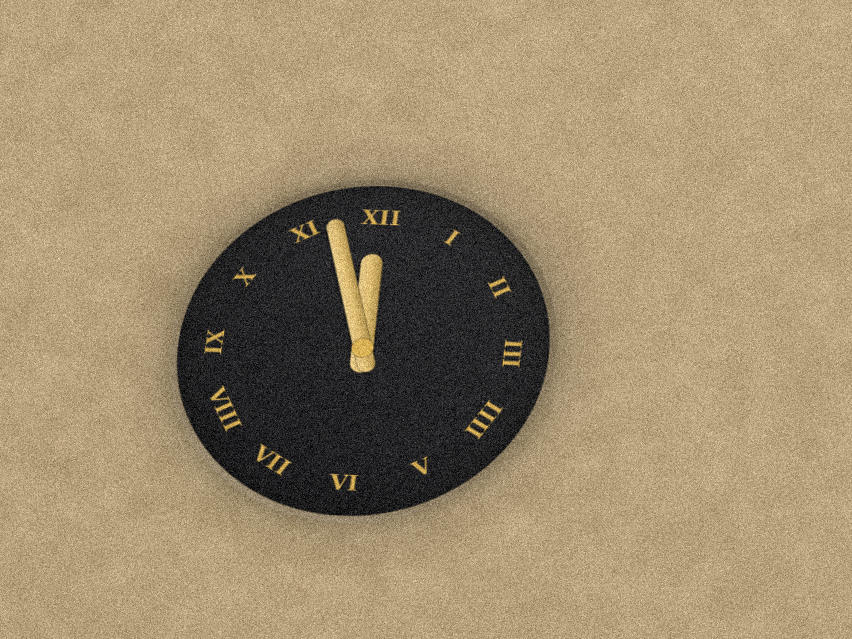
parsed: **11:57**
